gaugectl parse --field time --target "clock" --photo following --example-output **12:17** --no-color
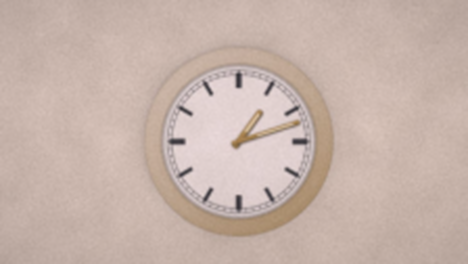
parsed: **1:12**
